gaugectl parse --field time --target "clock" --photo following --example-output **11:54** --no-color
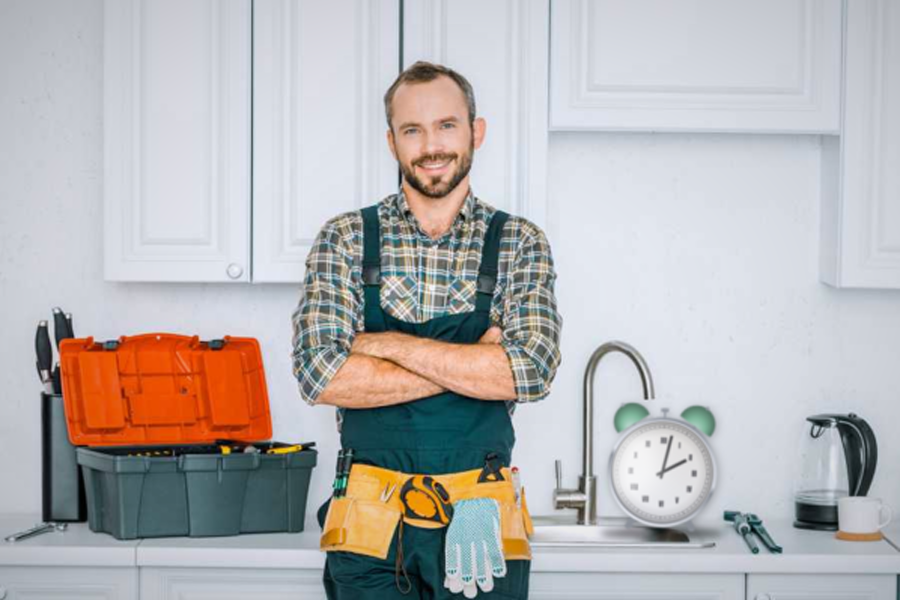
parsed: **2:02**
